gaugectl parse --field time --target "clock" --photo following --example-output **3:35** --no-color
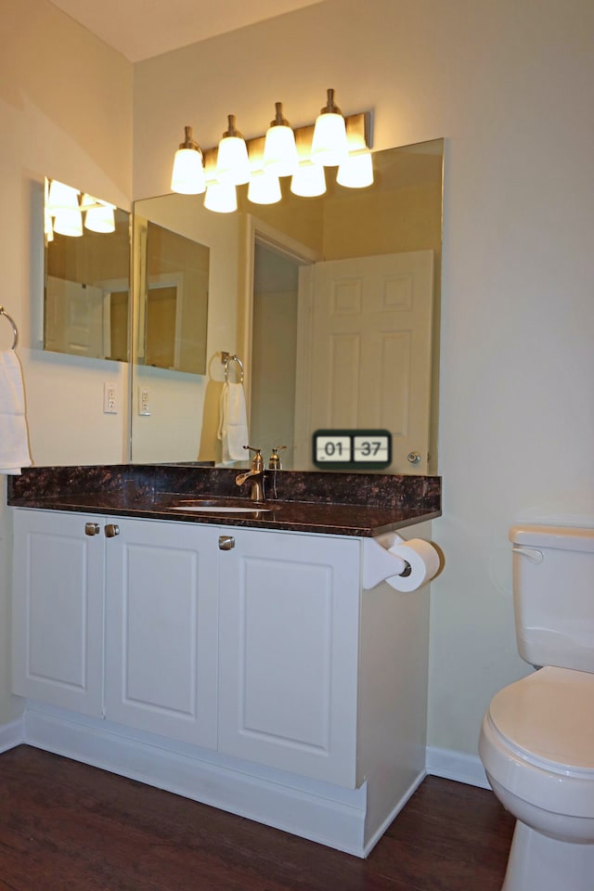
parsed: **1:37**
